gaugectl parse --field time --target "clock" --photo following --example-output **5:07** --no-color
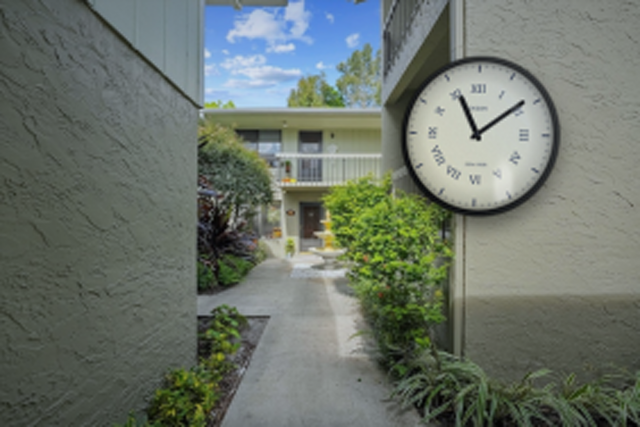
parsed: **11:09**
